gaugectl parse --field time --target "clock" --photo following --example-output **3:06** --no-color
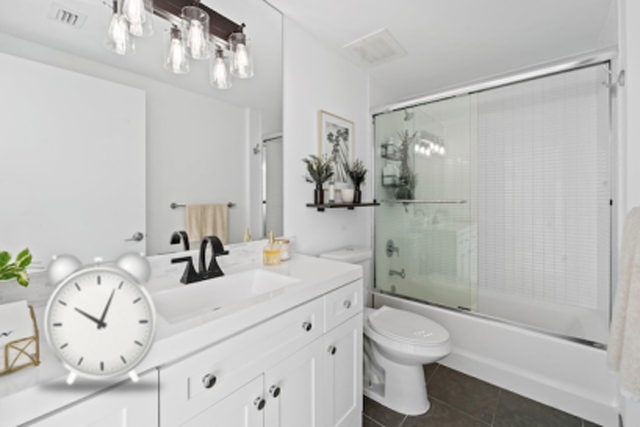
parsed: **10:04**
